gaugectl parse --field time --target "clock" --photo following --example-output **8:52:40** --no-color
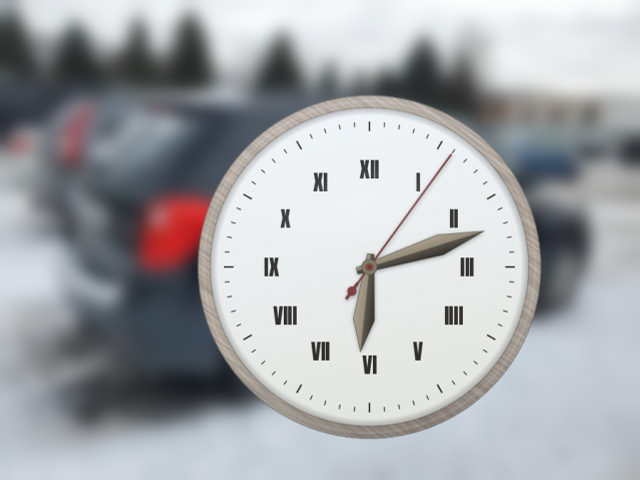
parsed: **6:12:06**
